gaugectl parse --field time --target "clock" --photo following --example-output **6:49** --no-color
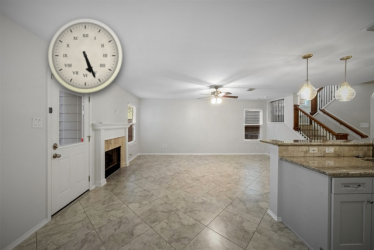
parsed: **5:26**
